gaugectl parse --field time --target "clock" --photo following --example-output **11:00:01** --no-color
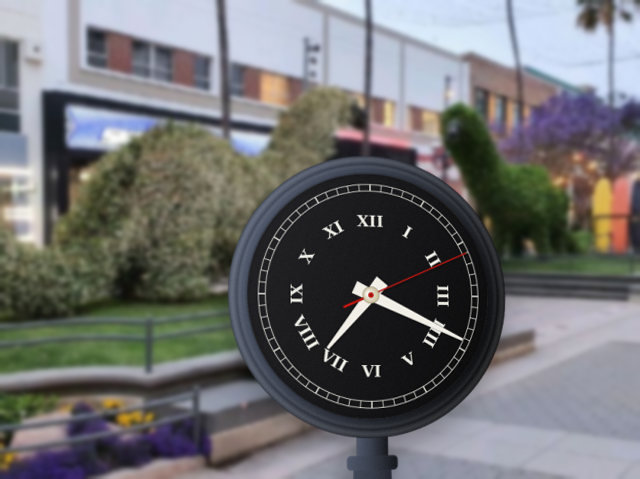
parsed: **7:19:11**
